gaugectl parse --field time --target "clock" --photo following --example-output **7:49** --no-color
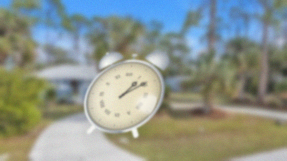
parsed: **1:09**
